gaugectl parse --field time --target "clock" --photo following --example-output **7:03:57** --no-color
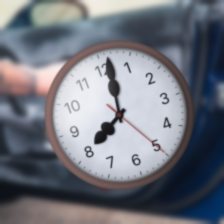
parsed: **8:01:25**
